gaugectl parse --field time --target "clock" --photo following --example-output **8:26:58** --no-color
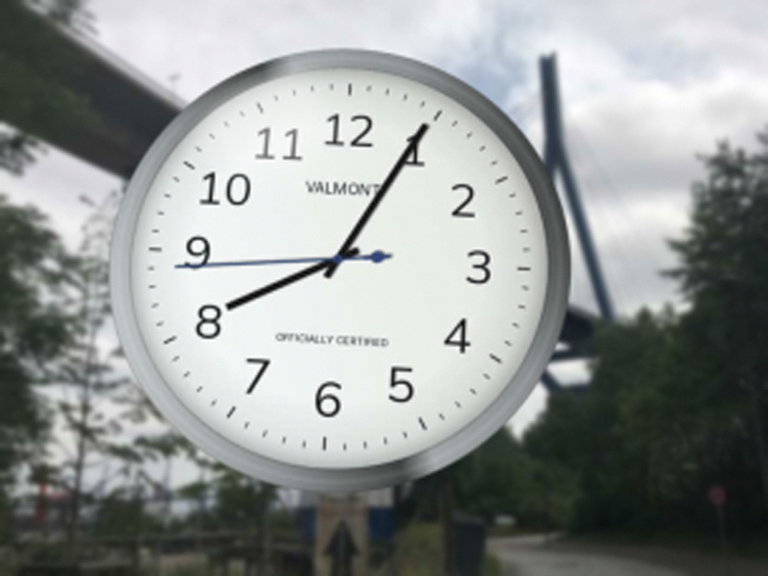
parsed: **8:04:44**
